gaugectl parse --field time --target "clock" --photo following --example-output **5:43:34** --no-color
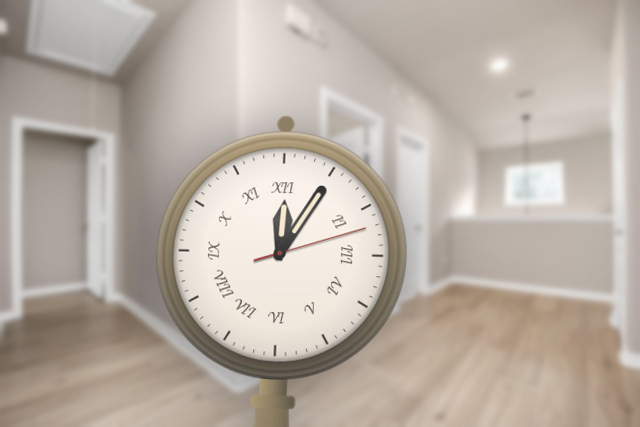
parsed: **12:05:12**
